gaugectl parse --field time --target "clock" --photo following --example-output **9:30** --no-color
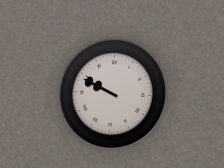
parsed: **9:49**
